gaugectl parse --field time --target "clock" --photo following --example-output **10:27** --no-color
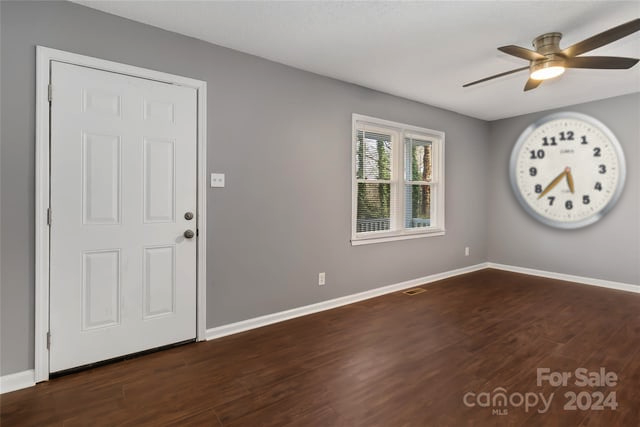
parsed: **5:38**
